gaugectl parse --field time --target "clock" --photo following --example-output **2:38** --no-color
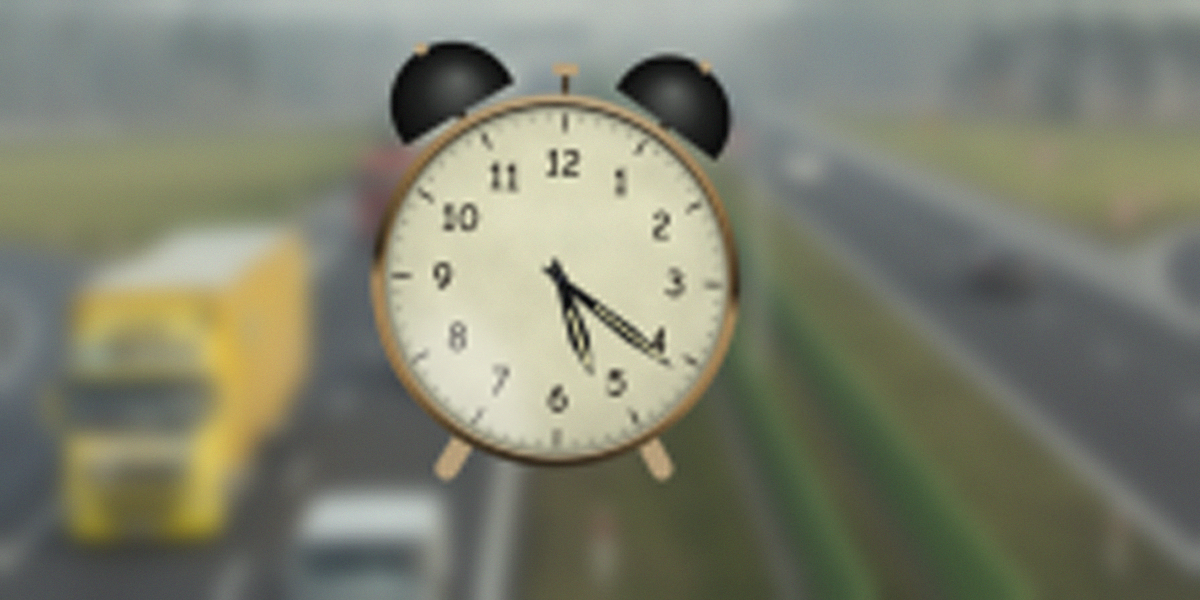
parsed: **5:21**
